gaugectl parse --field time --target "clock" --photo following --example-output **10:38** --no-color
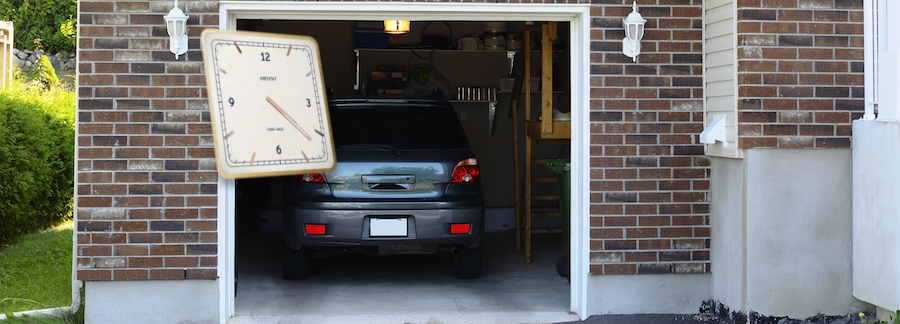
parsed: **4:22**
